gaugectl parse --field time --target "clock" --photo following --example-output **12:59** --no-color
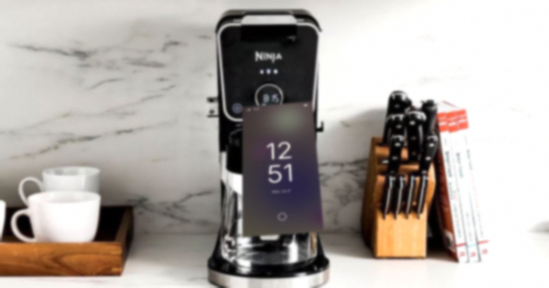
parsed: **12:51**
